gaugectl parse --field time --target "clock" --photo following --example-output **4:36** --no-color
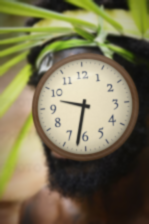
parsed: **9:32**
